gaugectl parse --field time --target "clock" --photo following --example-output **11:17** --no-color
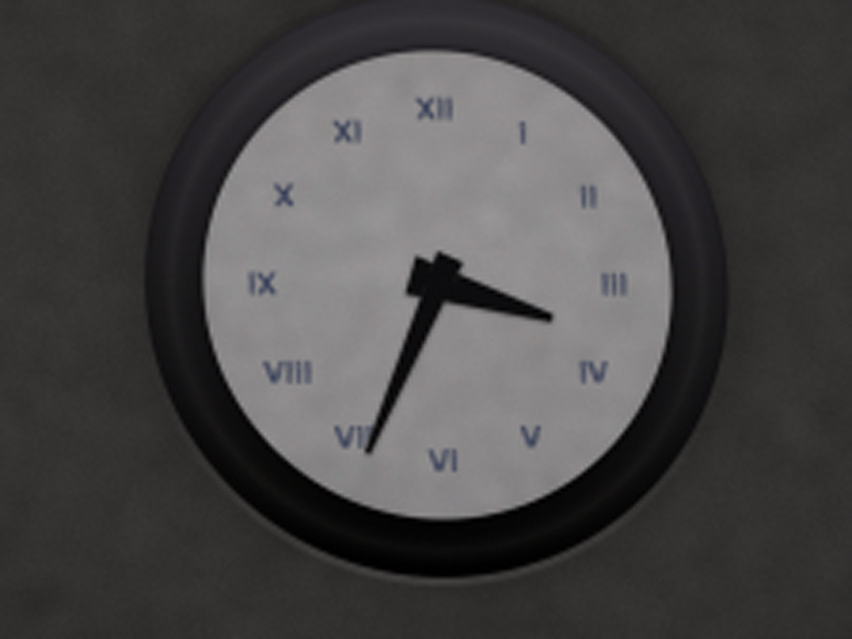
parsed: **3:34**
